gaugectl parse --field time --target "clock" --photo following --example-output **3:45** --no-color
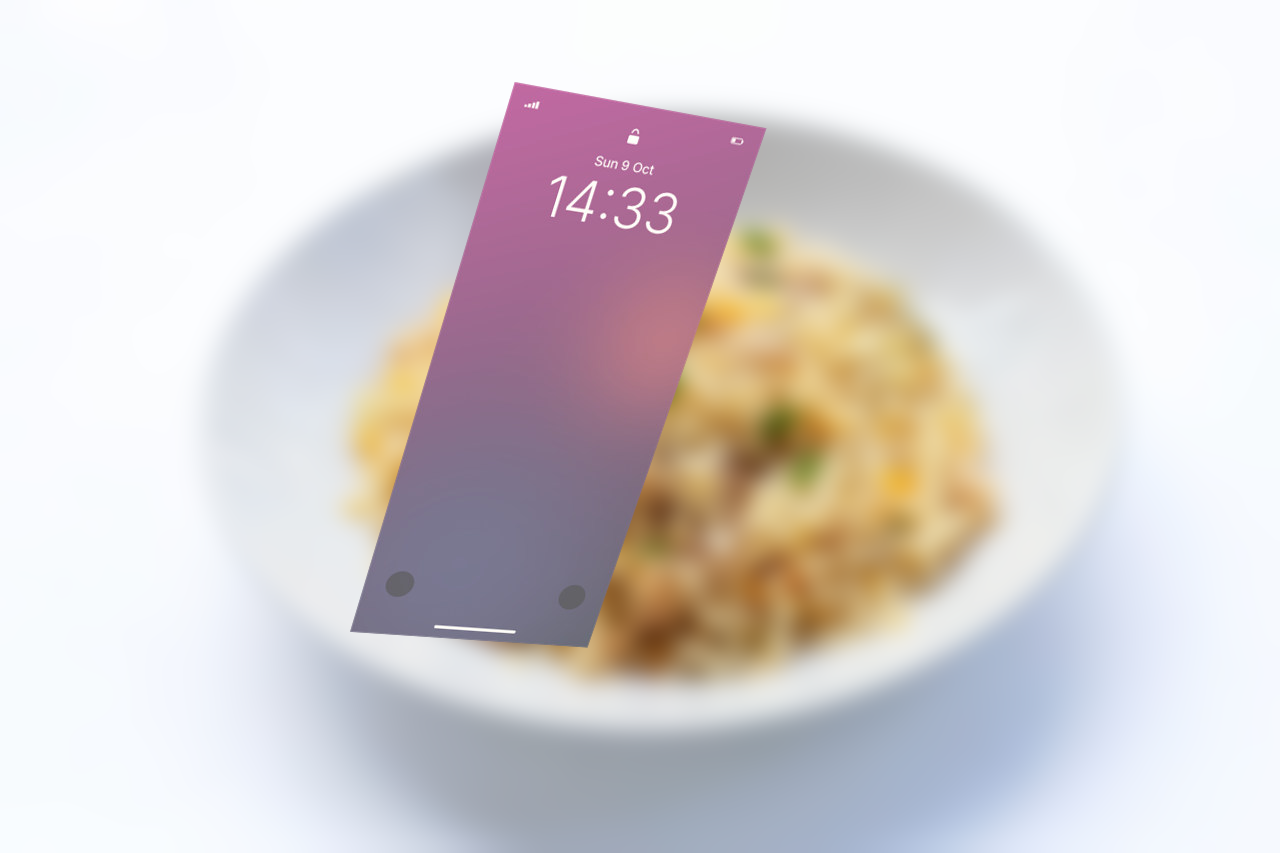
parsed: **14:33**
